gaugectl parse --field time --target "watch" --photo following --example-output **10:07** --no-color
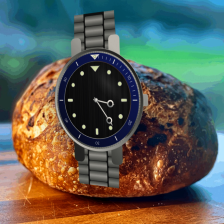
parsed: **3:24**
